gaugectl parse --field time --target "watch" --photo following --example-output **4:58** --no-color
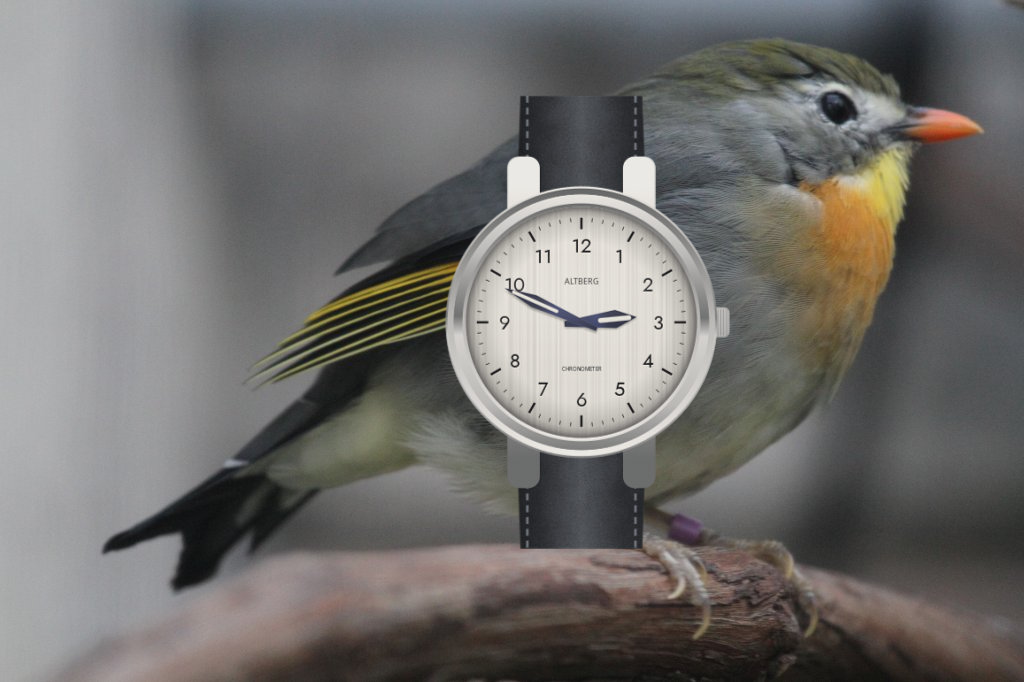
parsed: **2:49**
